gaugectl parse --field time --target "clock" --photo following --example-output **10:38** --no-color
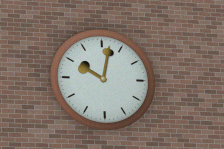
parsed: **10:02**
